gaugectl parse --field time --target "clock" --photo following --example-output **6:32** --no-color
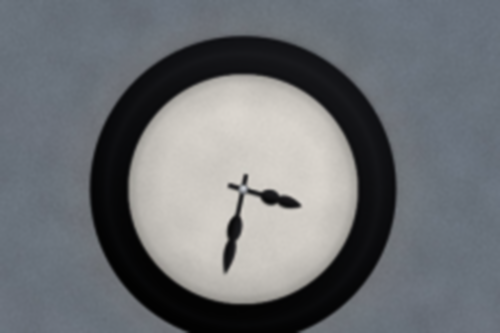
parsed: **3:32**
